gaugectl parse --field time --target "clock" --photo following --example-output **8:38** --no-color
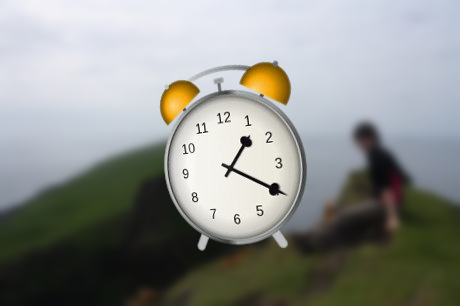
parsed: **1:20**
